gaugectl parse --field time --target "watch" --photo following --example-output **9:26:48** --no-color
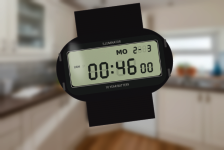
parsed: **0:46:00**
